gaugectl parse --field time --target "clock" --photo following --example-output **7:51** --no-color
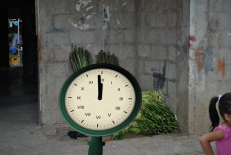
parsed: **11:59**
